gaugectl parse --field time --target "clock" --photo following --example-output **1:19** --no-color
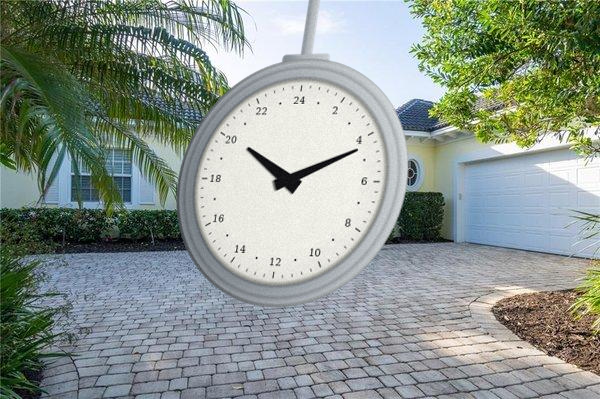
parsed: **20:11**
